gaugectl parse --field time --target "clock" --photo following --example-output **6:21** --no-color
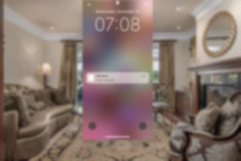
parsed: **7:08**
